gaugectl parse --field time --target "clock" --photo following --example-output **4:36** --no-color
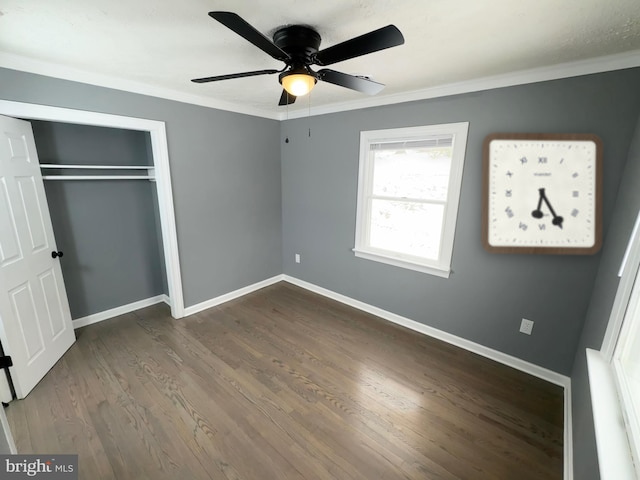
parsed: **6:25**
